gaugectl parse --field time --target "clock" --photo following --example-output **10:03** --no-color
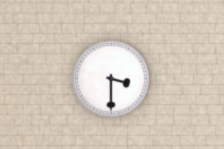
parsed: **3:30**
